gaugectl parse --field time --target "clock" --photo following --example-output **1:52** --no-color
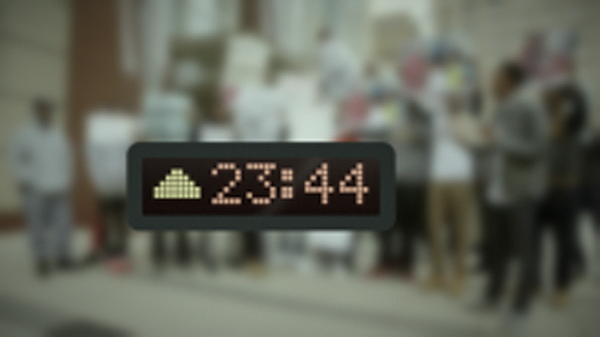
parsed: **23:44**
